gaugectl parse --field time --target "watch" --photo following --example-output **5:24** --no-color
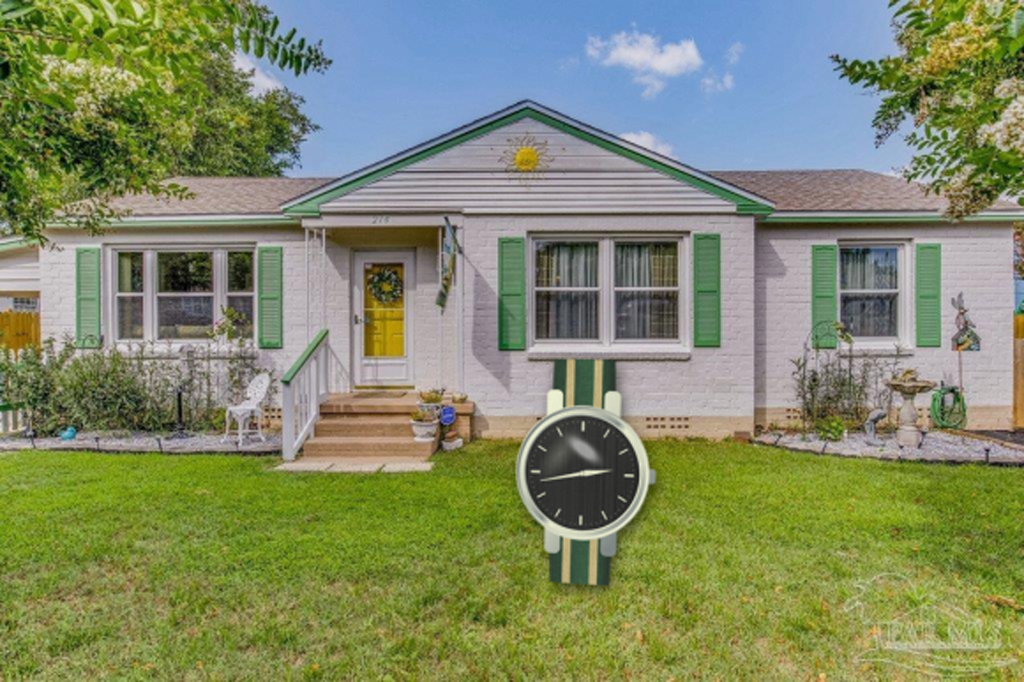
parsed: **2:43**
